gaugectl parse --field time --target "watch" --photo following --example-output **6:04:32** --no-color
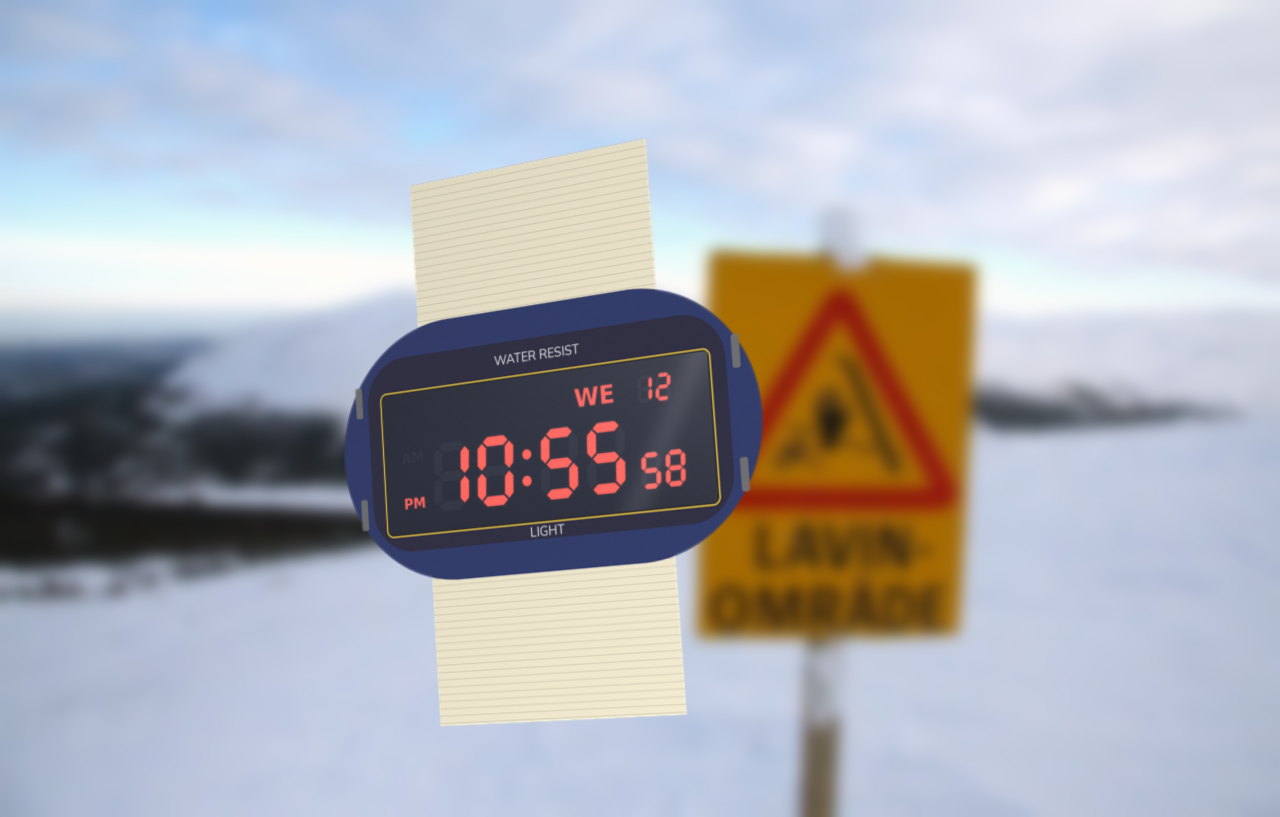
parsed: **10:55:58**
